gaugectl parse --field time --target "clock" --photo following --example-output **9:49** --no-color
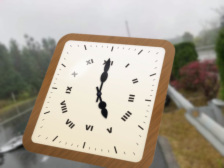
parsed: **5:00**
